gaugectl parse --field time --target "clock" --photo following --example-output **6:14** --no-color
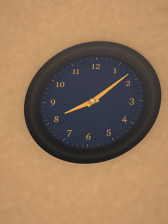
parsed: **8:08**
